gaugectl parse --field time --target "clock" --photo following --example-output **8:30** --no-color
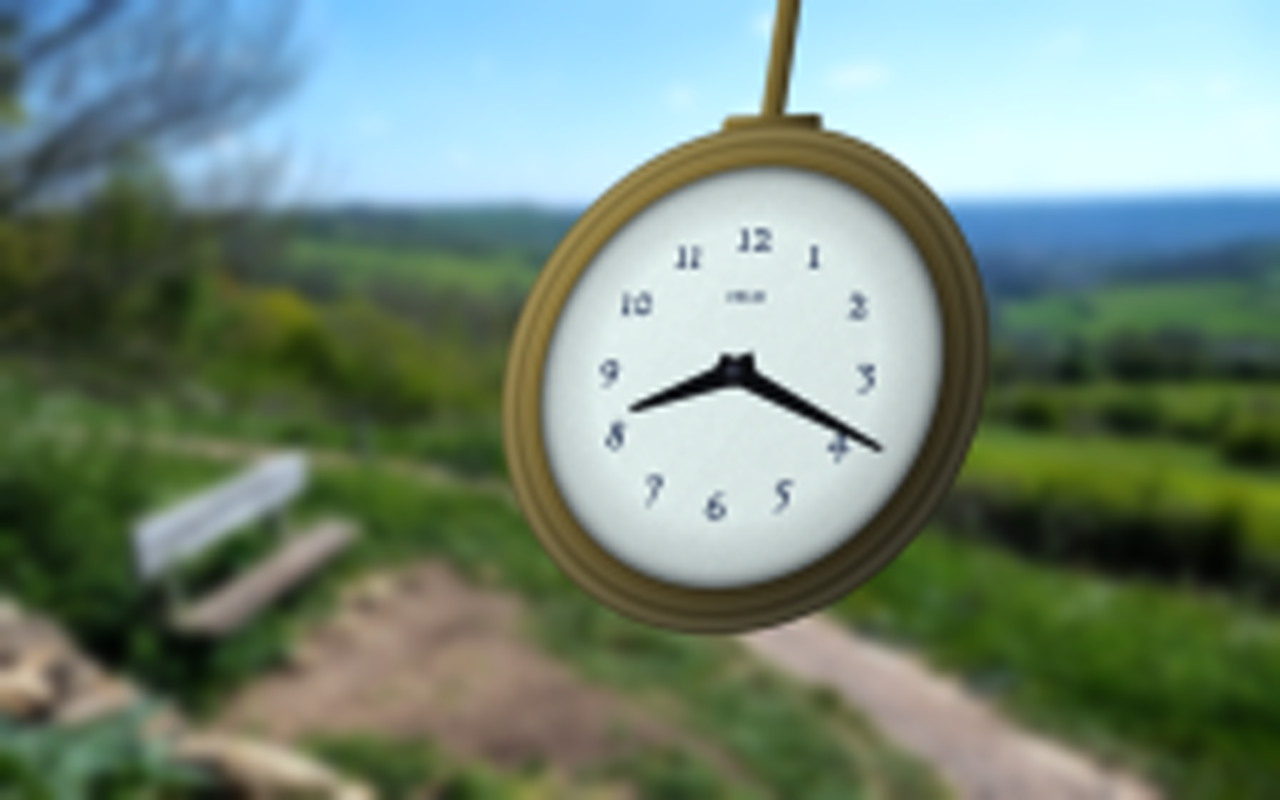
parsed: **8:19**
